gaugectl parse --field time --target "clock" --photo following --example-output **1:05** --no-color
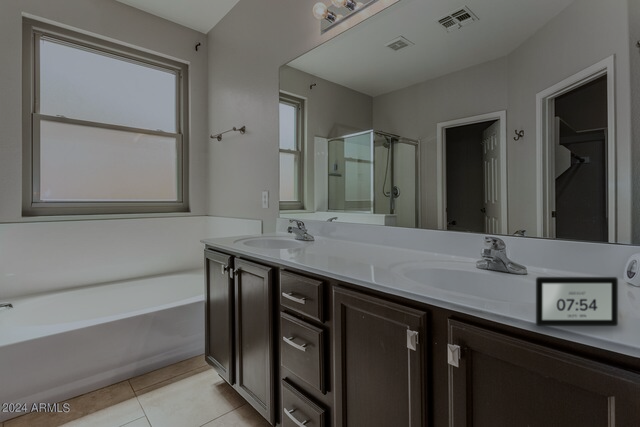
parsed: **7:54**
